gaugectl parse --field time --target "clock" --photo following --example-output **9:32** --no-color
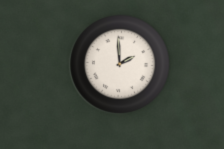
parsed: **1:59**
